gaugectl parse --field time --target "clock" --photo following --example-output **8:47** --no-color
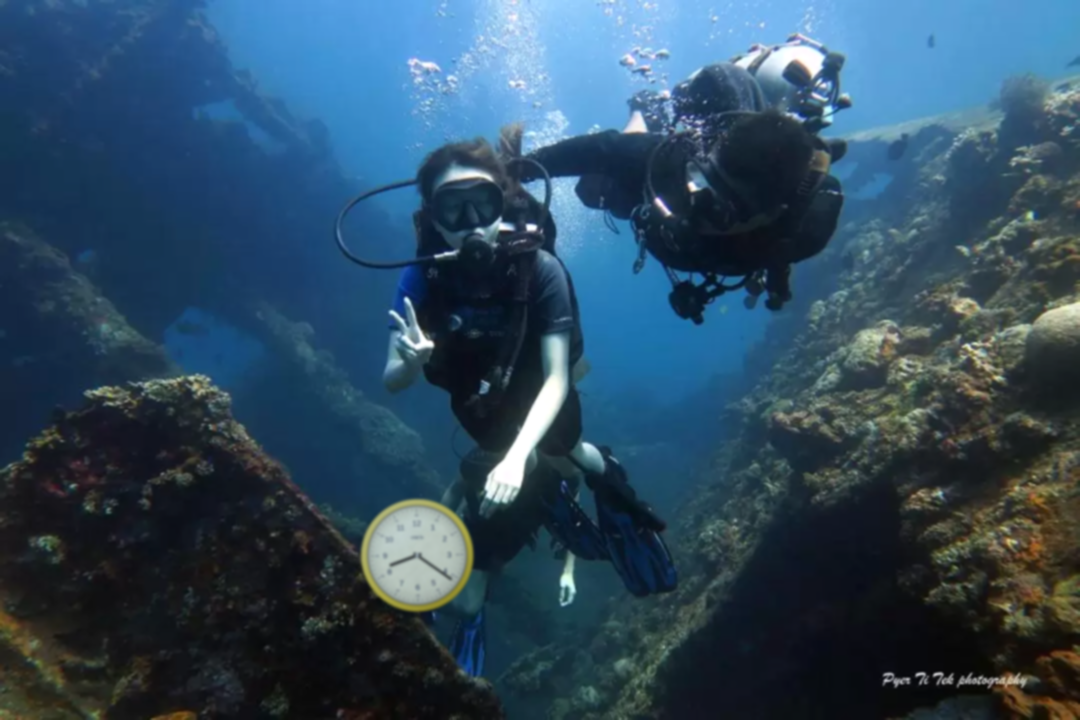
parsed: **8:21**
